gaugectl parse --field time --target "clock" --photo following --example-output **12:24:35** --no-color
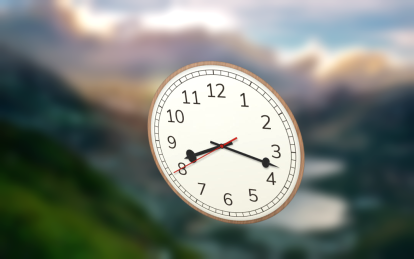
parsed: **8:17:40**
